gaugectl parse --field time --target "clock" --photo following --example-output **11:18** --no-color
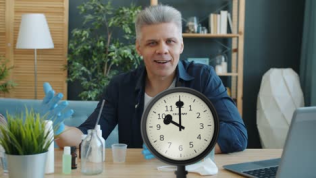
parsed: **10:00**
